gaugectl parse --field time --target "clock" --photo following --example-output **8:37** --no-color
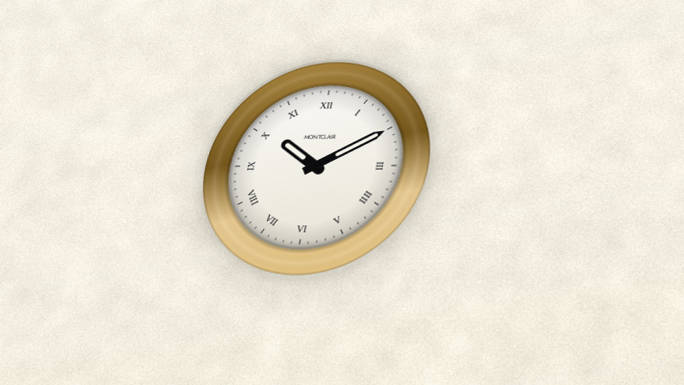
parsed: **10:10**
